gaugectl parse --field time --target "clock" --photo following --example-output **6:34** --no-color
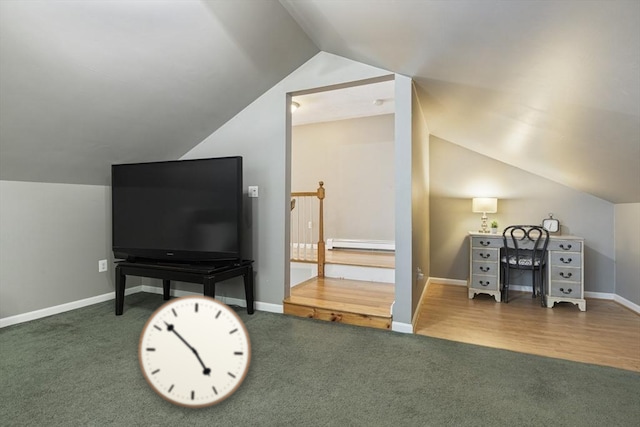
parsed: **4:52**
